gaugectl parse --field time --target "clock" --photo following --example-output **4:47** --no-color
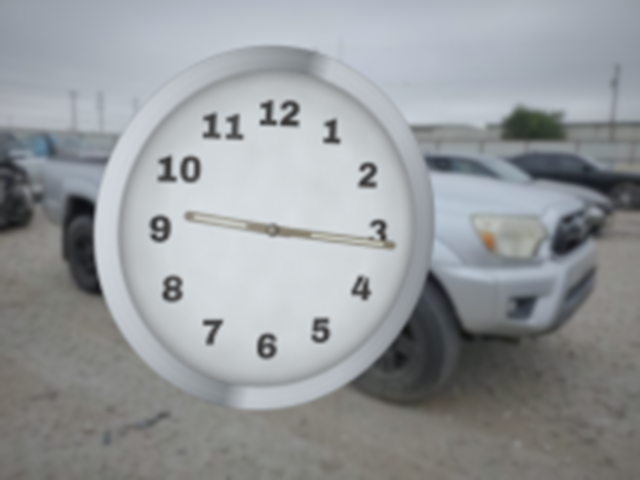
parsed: **9:16**
